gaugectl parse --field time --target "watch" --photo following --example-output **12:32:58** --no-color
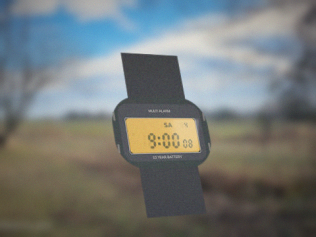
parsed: **9:00:08**
